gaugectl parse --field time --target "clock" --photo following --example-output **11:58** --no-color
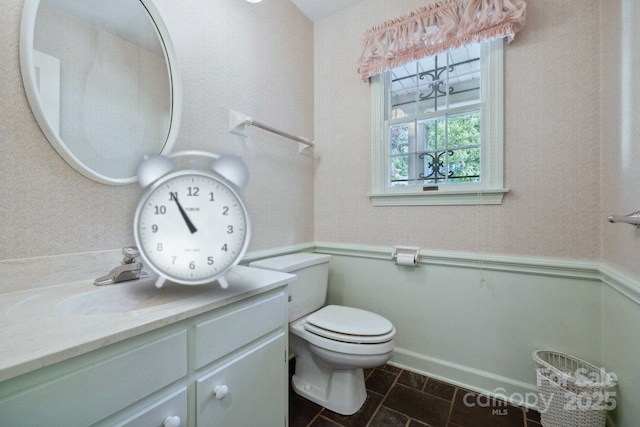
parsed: **10:55**
